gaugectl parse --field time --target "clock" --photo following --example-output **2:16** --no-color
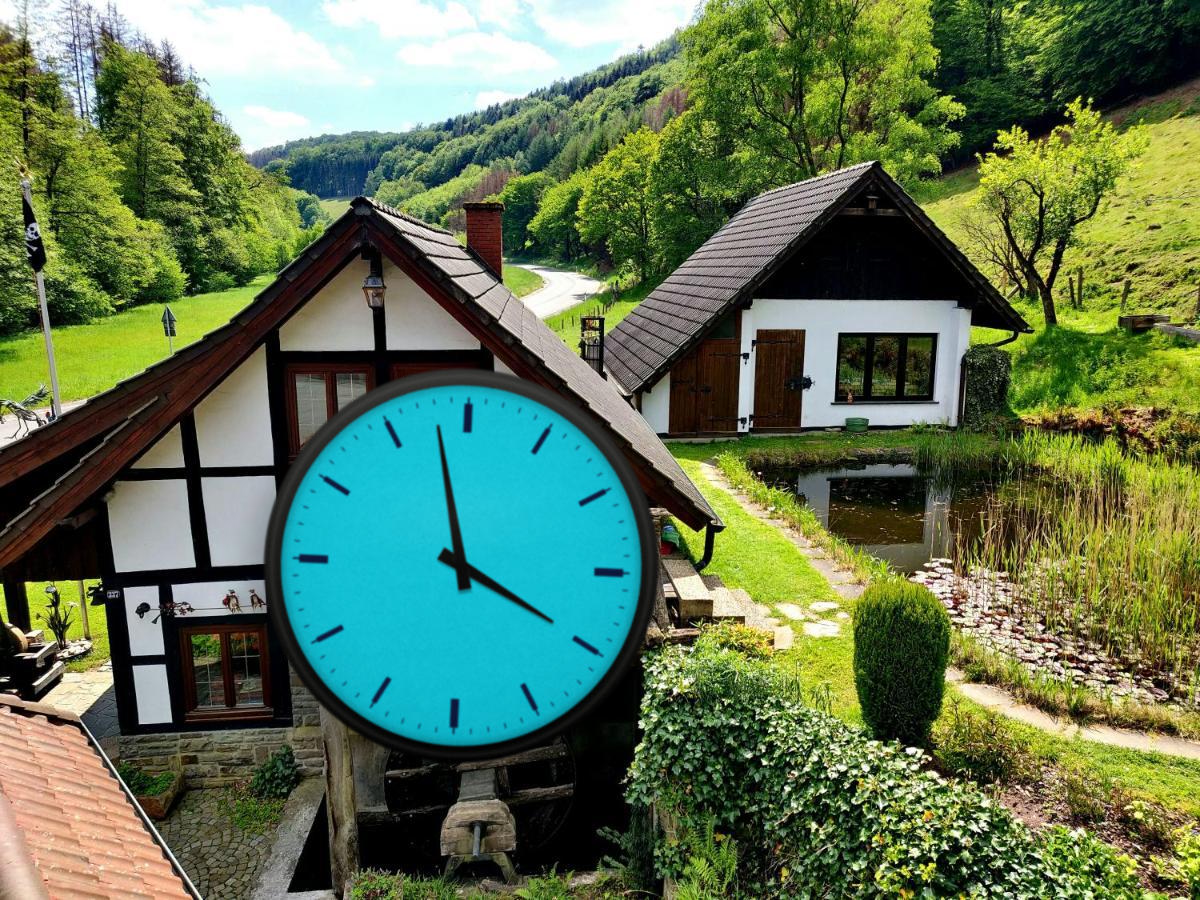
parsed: **3:58**
